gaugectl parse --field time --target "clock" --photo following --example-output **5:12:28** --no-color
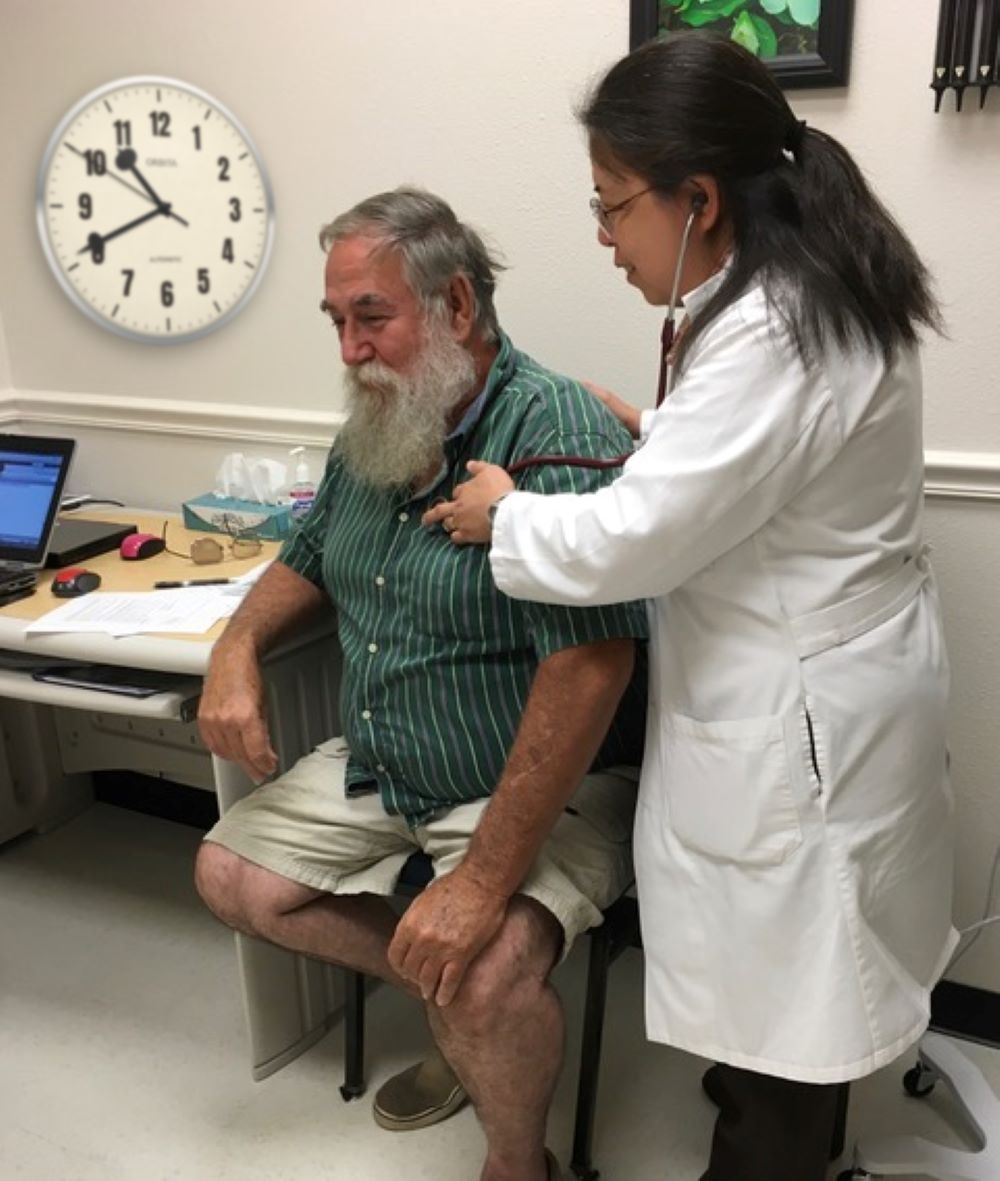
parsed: **10:40:50**
